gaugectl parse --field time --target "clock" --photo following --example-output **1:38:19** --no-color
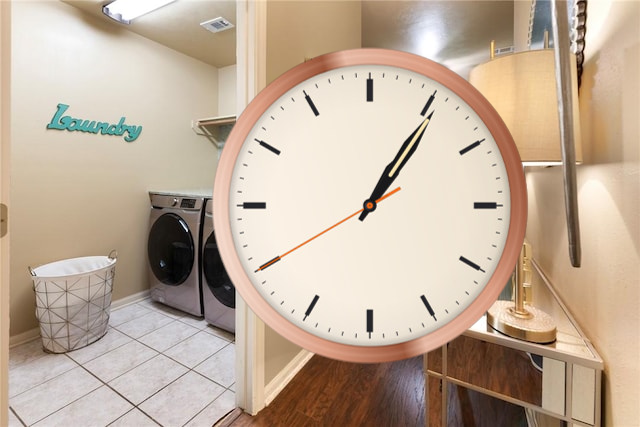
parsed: **1:05:40**
